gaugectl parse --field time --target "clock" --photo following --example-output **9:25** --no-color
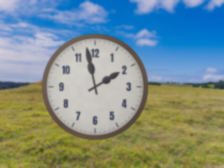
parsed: **1:58**
